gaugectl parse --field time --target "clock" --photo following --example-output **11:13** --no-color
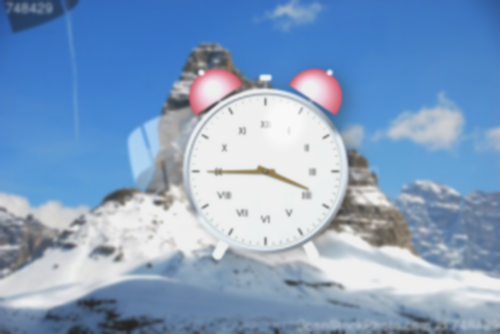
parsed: **3:45**
